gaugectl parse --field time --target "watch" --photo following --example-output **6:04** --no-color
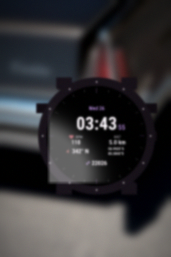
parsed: **3:43**
